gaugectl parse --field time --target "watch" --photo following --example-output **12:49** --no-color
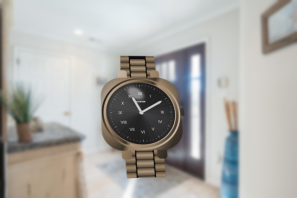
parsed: **11:10**
